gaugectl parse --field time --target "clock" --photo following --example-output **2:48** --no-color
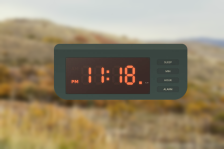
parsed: **11:18**
